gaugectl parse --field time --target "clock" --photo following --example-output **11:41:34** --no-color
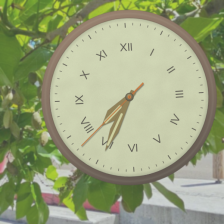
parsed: **7:34:38**
